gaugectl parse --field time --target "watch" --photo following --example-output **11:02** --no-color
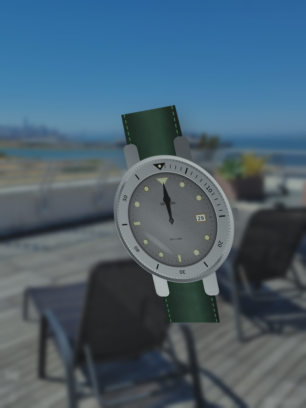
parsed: **12:00**
